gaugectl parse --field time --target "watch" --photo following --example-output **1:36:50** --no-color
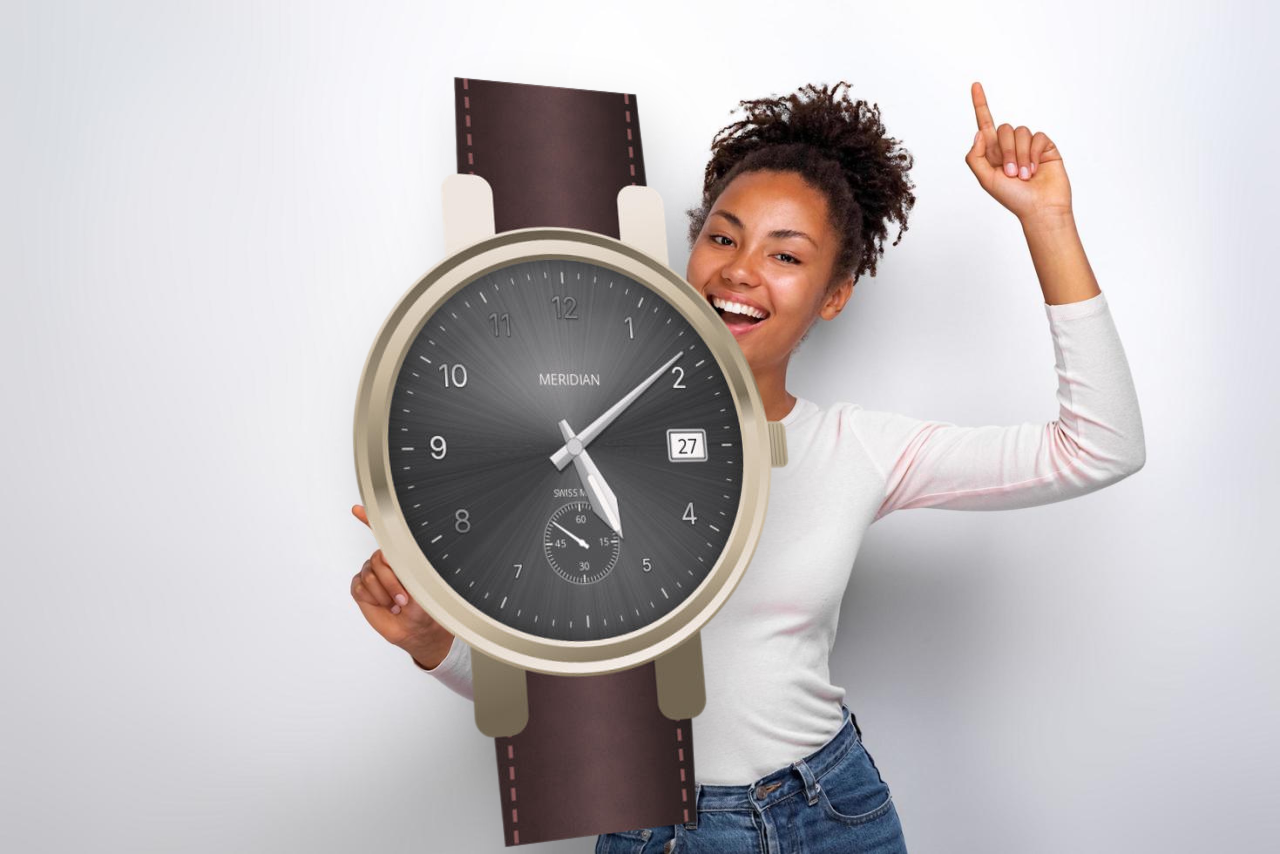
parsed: **5:08:51**
